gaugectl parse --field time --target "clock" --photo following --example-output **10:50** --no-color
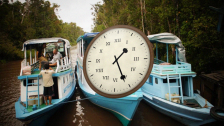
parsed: **1:26**
